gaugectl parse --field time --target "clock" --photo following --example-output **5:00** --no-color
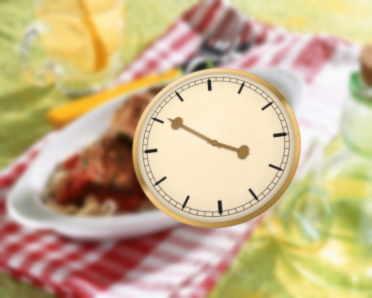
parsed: **3:51**
